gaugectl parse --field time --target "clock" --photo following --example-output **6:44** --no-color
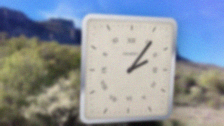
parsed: **2:06**
